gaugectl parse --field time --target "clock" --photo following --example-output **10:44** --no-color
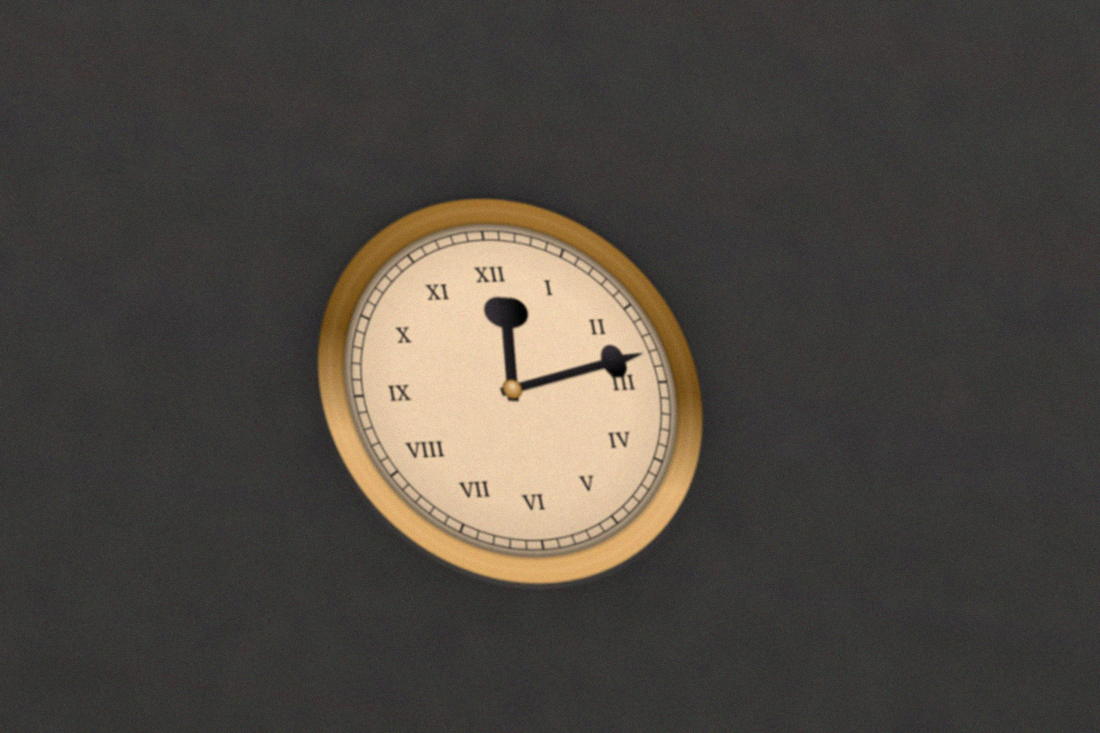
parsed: **12:13**
